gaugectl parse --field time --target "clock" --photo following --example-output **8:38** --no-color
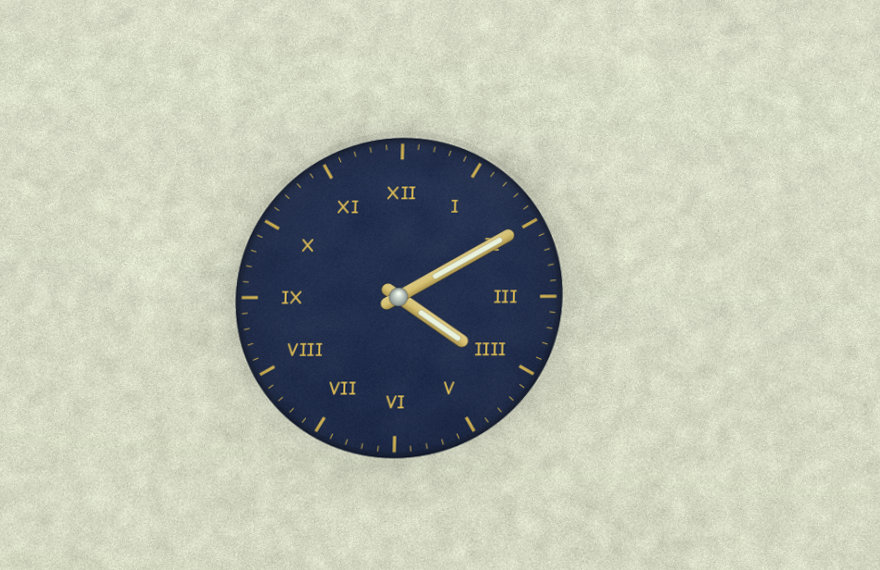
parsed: **4:10**
